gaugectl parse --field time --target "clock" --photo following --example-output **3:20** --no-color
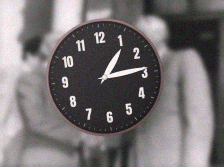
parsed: **1:14**
